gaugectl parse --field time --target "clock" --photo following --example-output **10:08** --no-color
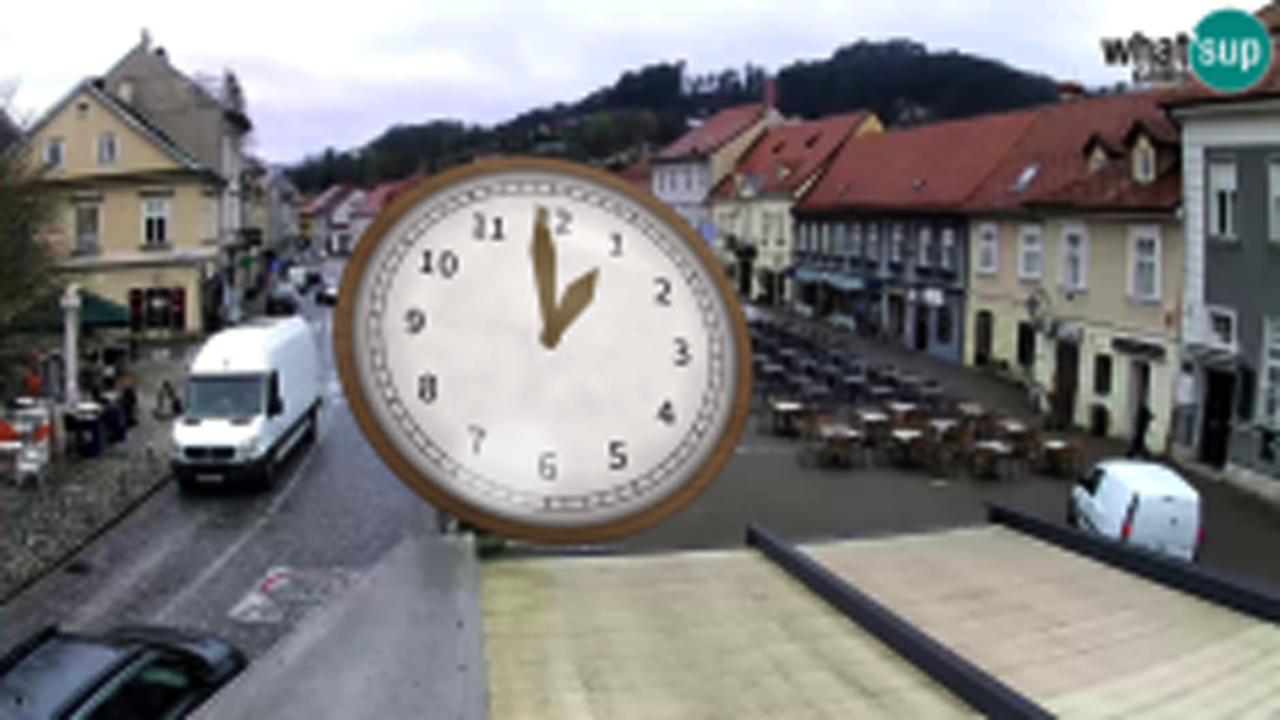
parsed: **12:59**
